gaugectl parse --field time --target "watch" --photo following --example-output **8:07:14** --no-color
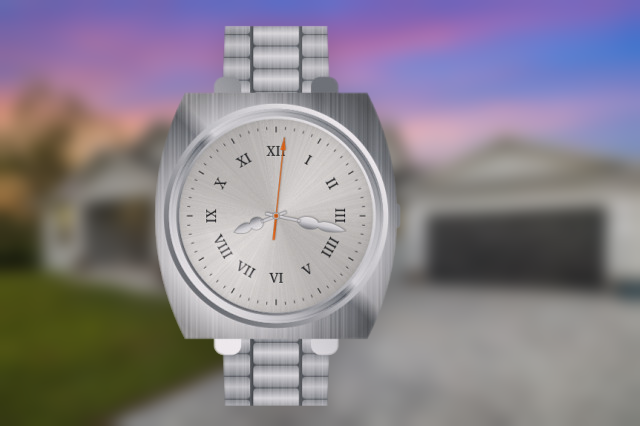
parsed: **8:17:01**
